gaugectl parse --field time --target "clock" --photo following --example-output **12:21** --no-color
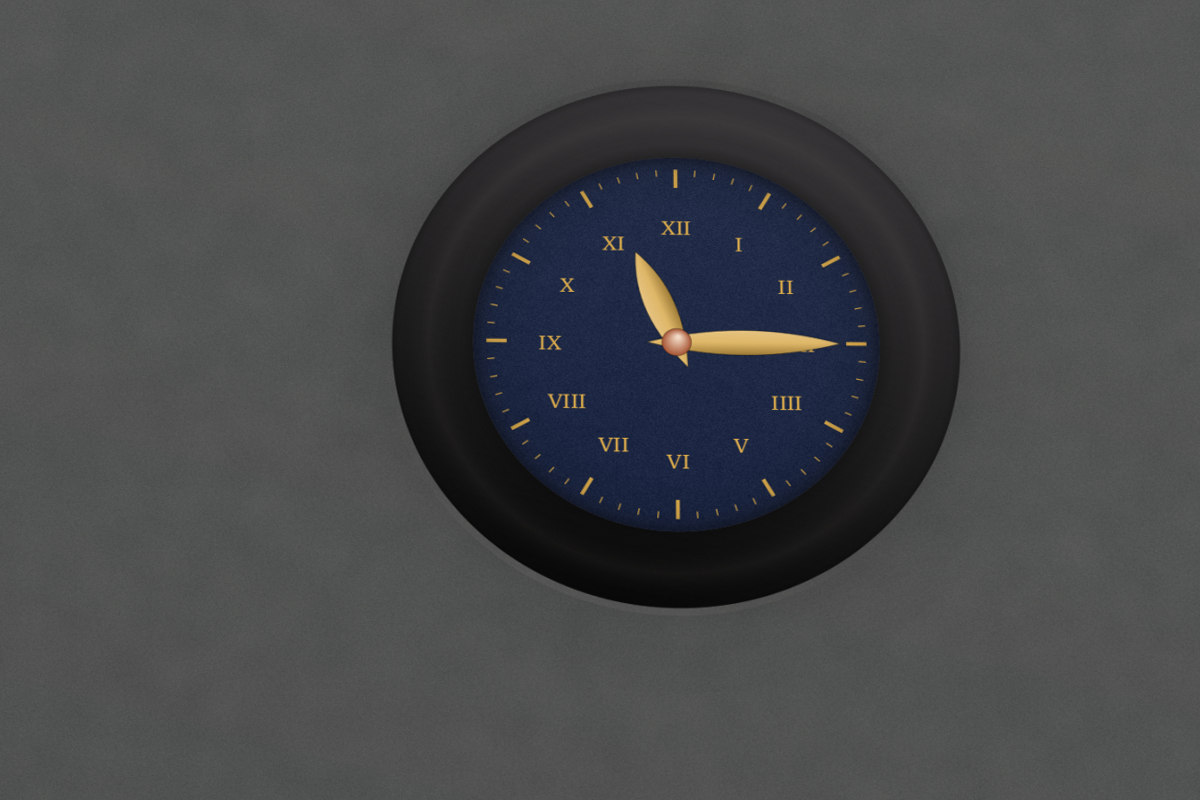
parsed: **11:15**
